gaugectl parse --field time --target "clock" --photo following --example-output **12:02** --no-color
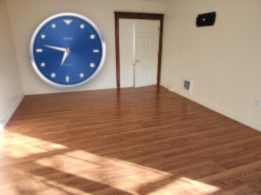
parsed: **6:47**
